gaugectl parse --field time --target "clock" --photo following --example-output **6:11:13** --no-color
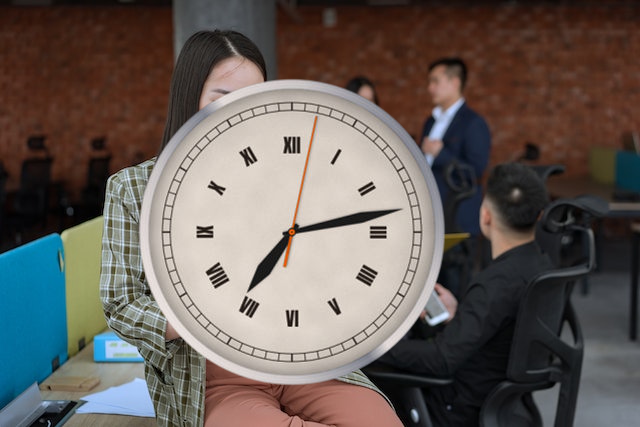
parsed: **7:13:02**
